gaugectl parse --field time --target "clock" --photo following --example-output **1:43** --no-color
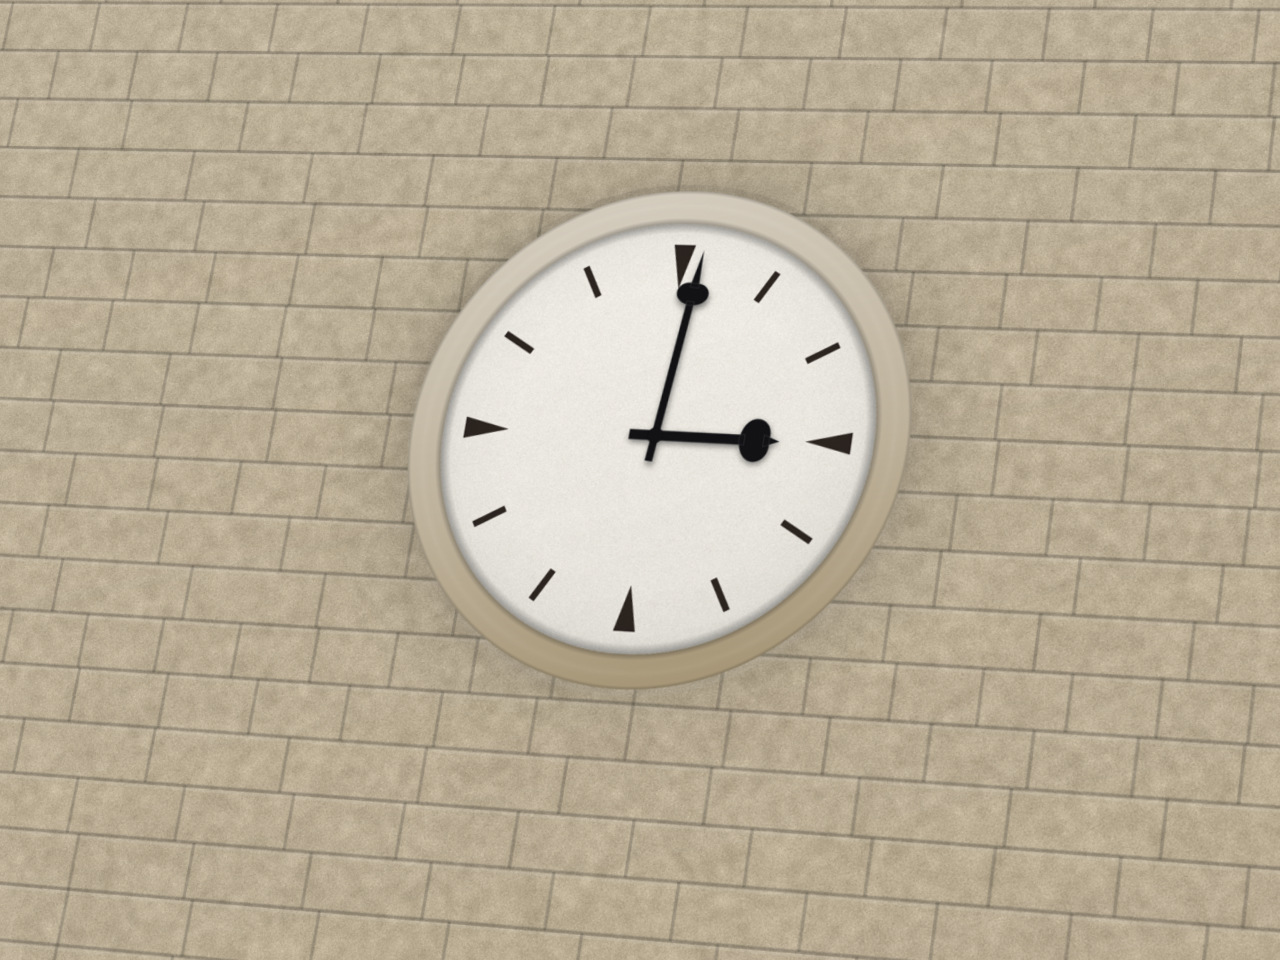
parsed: **3:01**
